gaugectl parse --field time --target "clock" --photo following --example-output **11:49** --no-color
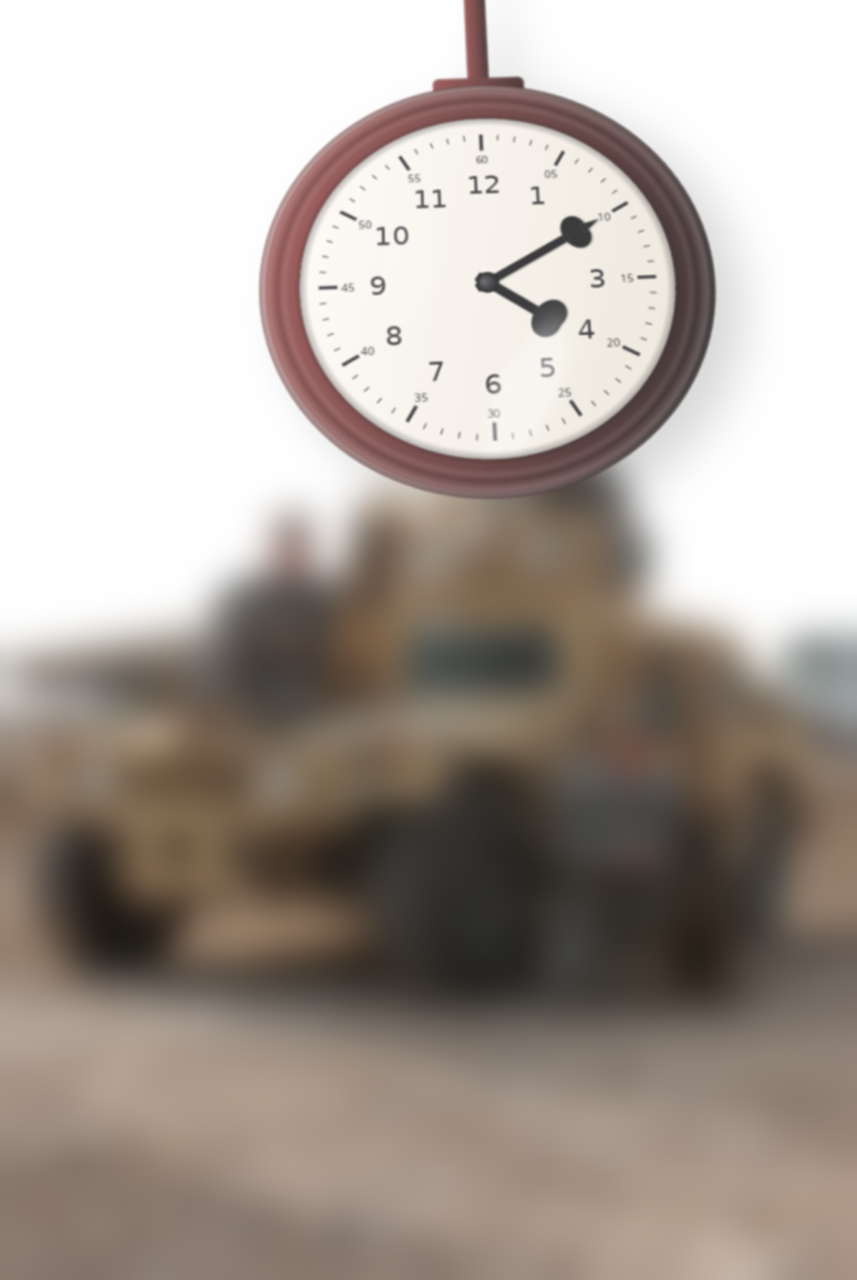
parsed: **4:10**
